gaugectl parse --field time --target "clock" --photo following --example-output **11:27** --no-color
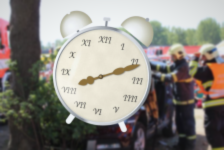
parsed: **8:11**
